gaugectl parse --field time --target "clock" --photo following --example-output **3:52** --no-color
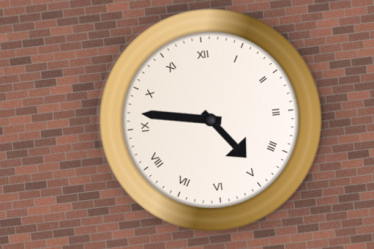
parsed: **4:47**
